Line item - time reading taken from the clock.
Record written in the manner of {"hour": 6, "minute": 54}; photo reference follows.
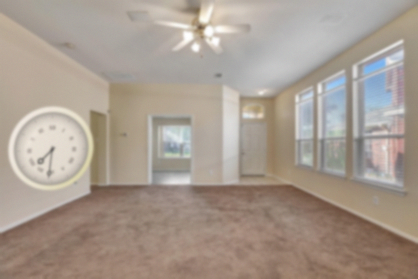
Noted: {"hour": 7, "minute": 31}
